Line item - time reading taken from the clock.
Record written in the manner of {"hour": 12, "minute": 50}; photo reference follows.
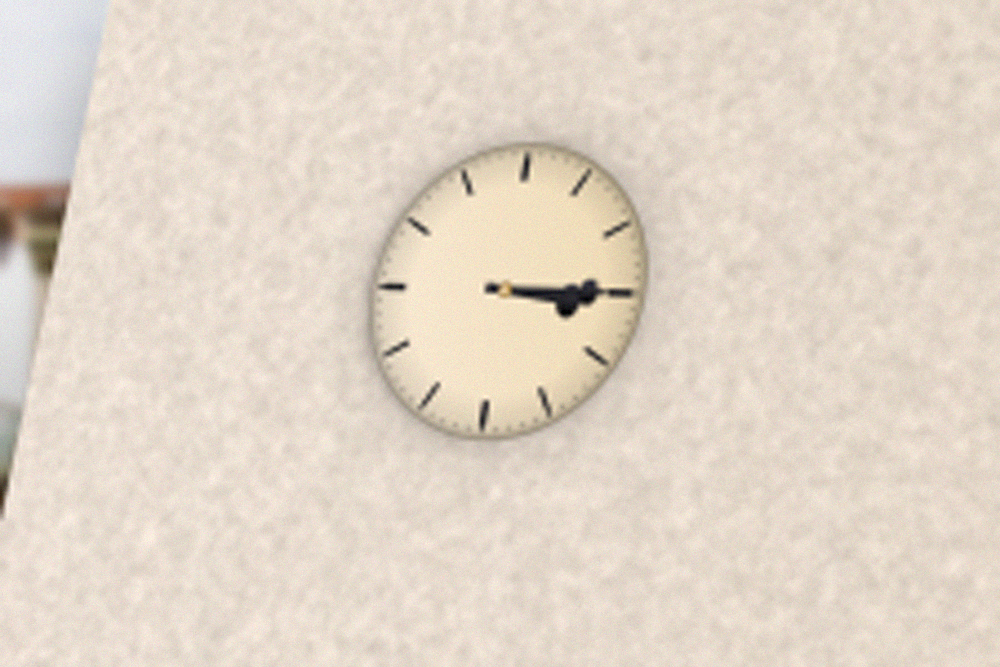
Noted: {"hour": 3, "minute": 15}
